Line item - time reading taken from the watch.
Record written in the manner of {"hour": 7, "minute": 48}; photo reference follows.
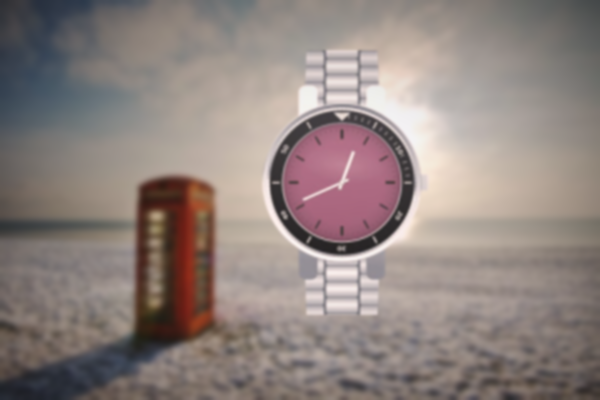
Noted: {"hour": 12, "minute": 41}
